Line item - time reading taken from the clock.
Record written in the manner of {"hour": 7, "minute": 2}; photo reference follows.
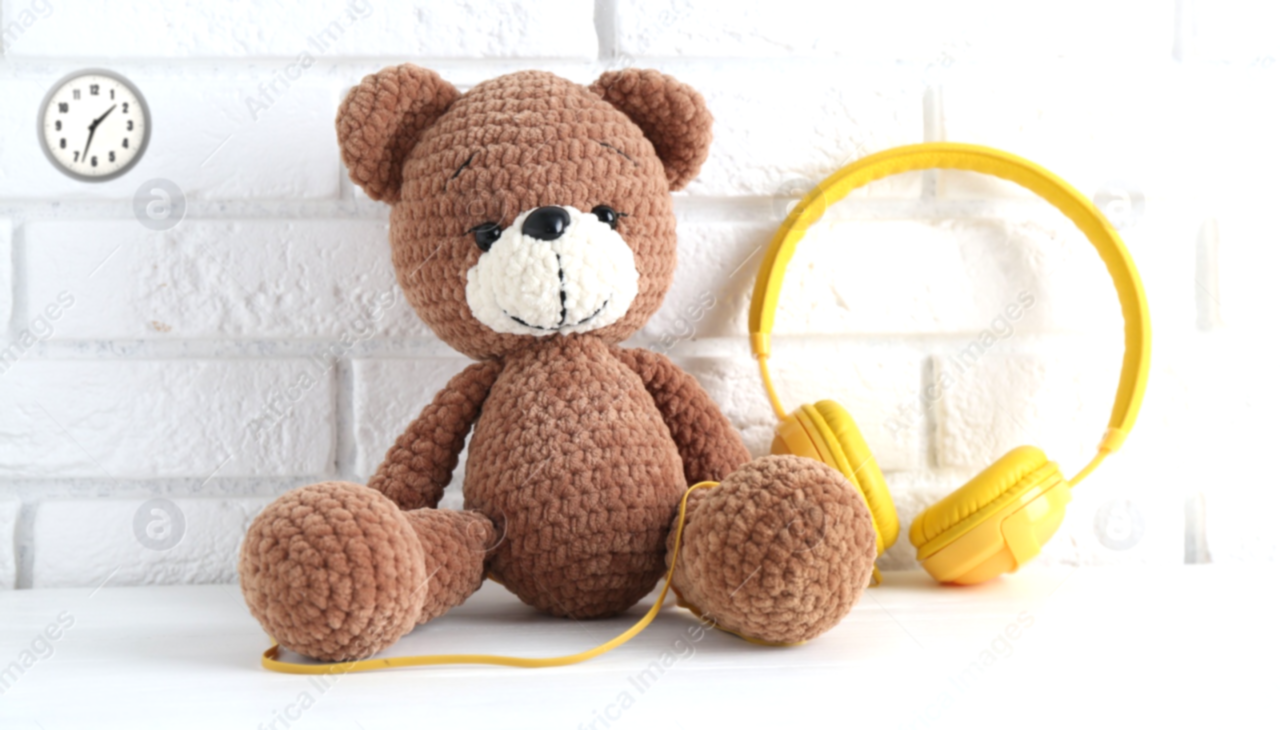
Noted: {"hour": 1, "minute": 33}
